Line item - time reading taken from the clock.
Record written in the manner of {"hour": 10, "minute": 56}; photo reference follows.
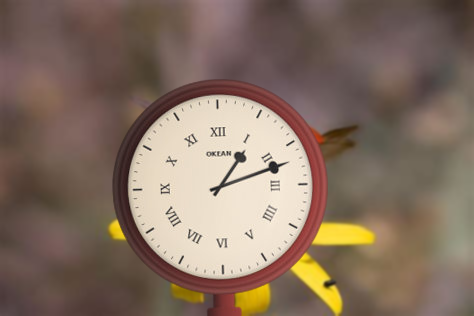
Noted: {"hour": 1, "minute": 12}
